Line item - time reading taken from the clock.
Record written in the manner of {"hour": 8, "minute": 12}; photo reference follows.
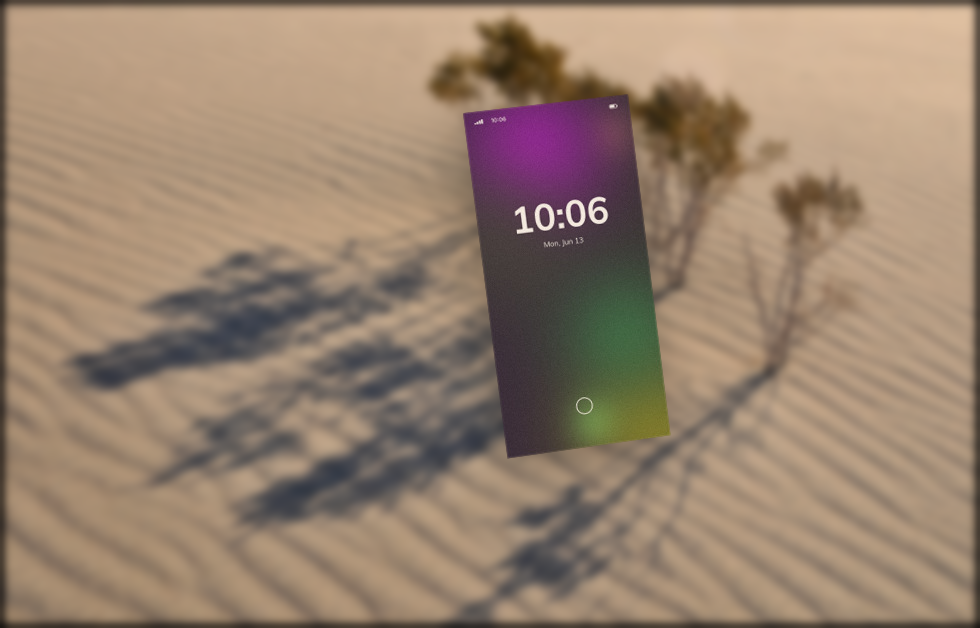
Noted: {"hour": 10, "minute": 6}
